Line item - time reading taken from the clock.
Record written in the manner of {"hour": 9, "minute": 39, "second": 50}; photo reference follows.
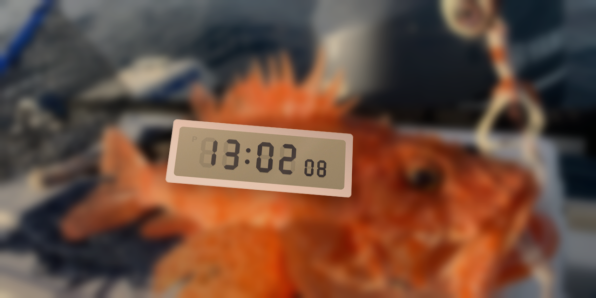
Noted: {"hour": 13, "minute": 2, "second": 8}
